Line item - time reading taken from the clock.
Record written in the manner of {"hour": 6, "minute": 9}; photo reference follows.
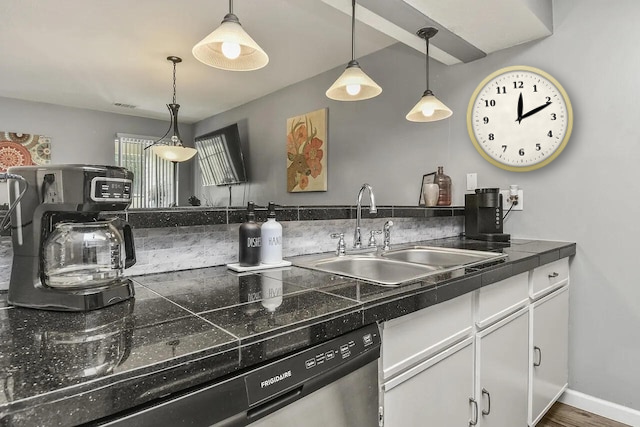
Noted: {"hour": 12, "minute": 11}
